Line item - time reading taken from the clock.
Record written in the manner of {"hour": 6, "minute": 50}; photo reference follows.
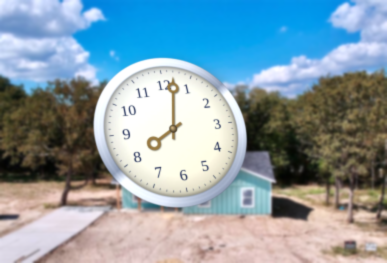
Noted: {"hour": 8, "minute": 2}
